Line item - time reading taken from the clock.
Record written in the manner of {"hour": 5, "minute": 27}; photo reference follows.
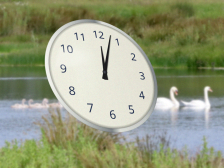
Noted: {"hour": 12, "minute": 3}
